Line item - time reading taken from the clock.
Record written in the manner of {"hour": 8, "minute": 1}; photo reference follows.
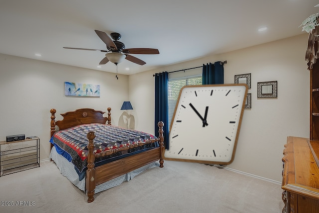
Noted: {"hour": 11, "minute": 52}
